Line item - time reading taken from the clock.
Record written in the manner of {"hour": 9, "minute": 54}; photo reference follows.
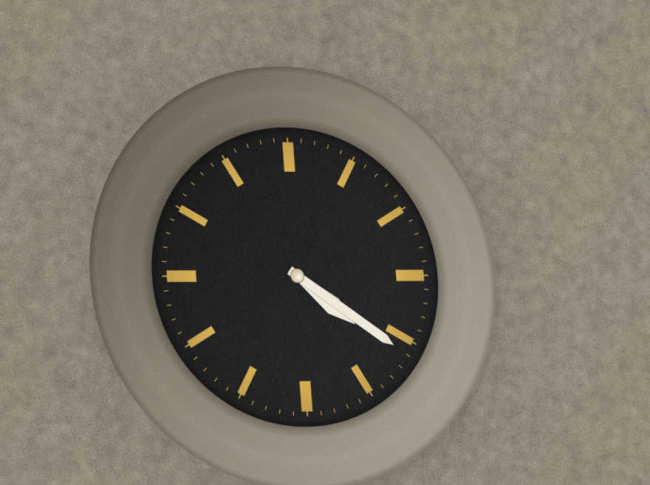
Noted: {"hour": 4, "minute": 21}
